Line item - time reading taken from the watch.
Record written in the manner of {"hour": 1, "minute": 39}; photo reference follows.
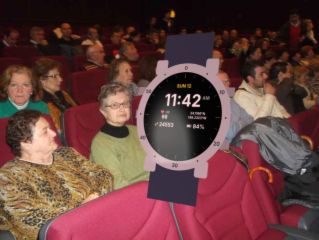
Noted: {"hour": 11, "minute": 42}
